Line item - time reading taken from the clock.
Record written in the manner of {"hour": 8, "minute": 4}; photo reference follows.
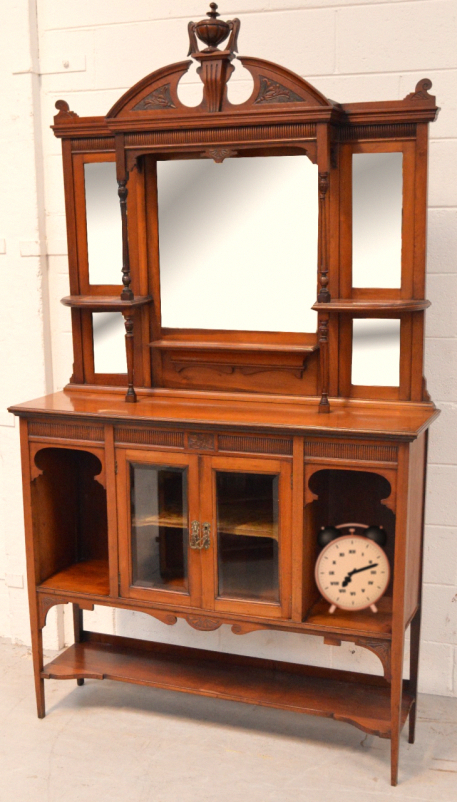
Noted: {"hour": 7, "minute": 12}
